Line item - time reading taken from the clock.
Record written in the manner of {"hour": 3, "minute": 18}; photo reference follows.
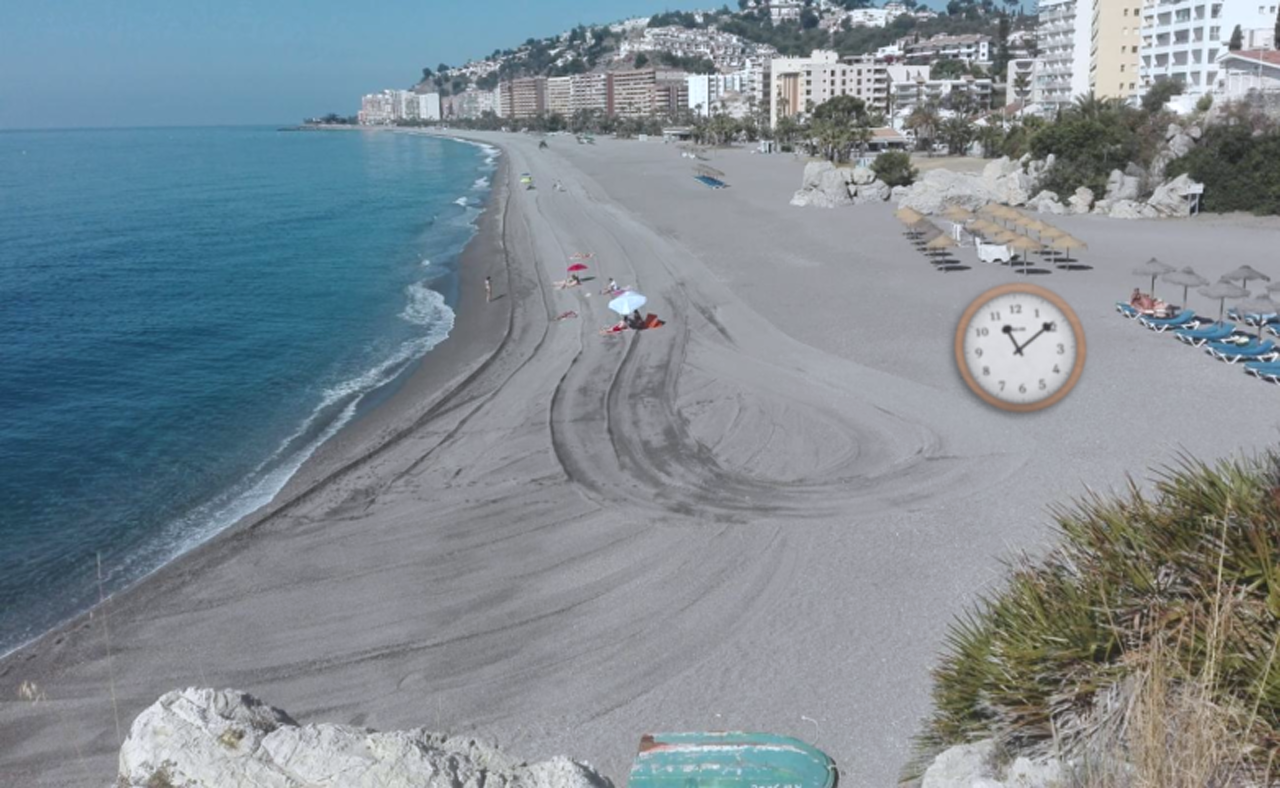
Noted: {"hour": 11, "minute": 9}
